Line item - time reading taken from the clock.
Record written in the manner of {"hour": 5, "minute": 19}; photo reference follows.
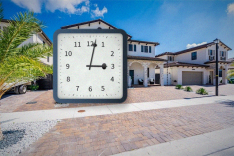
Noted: {"hour": 3, "minute": 2}
